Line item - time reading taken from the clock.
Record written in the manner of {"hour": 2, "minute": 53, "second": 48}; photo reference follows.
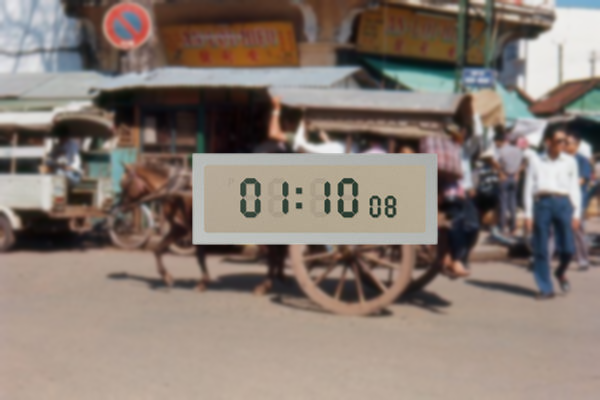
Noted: {"hour": 1, "minute": 10, "second": 8}
